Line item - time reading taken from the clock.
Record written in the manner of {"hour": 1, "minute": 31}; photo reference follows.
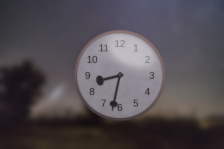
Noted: {"hour": 8, "minute": 32}
